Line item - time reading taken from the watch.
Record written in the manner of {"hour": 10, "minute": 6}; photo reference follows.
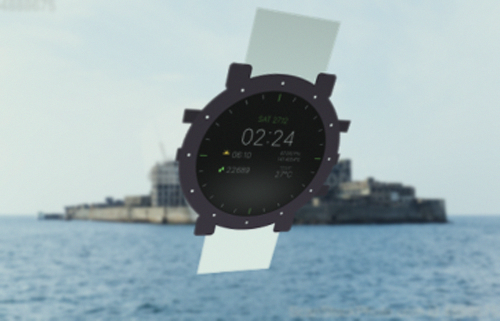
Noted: {"hour": 2, "minute": 24}
